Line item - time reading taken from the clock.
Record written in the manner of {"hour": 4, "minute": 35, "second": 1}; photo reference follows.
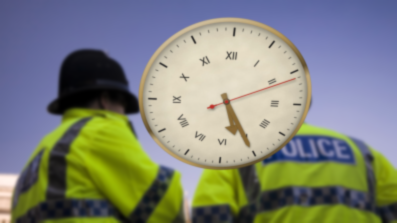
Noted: {"hour": 5, "minute": 25, "second": 11}
